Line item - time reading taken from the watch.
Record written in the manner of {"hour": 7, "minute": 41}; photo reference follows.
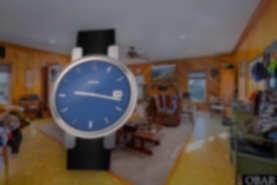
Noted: {"hour": 9, "minute": 17}
